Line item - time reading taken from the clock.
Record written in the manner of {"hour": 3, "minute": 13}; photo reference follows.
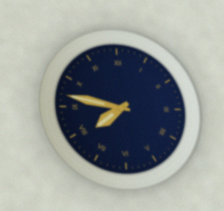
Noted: {"hour": 7, "minute": 47}
